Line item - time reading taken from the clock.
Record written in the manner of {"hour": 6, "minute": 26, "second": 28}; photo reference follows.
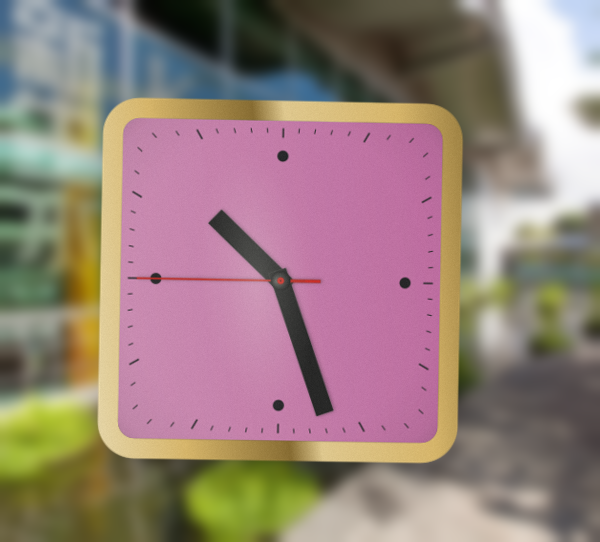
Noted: {"hour": 10, "minute": 26, "second": 45}
